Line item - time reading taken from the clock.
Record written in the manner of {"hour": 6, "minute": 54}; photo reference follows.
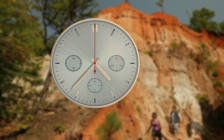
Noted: {"hour": 4, "minute": 37}
